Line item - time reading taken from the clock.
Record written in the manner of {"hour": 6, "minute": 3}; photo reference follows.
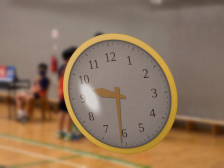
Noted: {"hour": 9, "minute": 31}
